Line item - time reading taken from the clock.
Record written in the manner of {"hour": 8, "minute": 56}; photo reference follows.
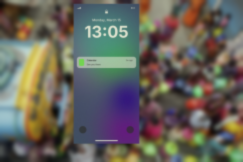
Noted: {"hour": 13, "minute": 5}
